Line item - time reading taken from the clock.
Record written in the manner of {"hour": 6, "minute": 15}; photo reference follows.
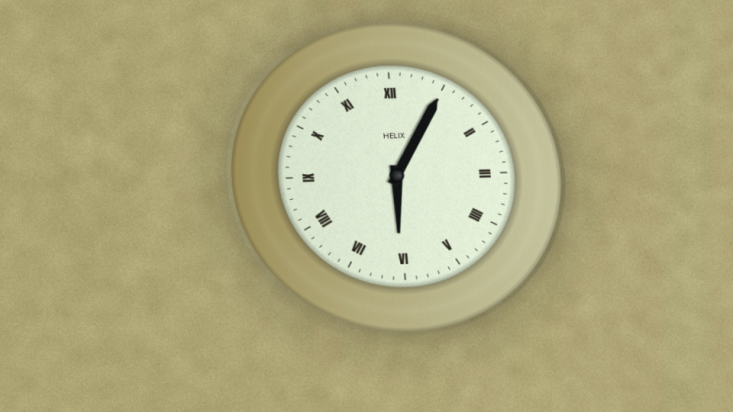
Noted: {"hour": 6, "minute": 5}
